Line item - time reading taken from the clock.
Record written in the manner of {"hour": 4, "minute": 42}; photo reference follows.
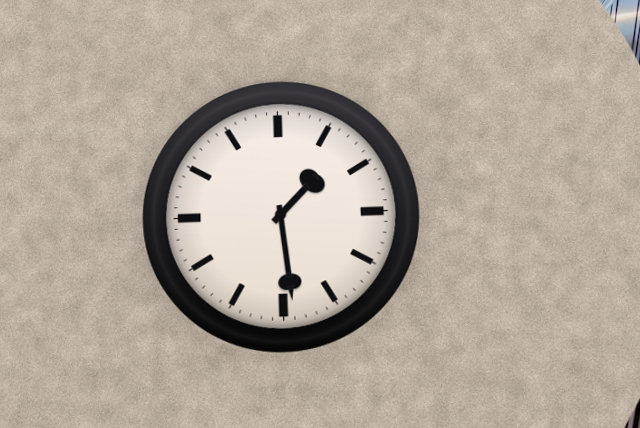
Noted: {"hour": 1, "minute": 29}
